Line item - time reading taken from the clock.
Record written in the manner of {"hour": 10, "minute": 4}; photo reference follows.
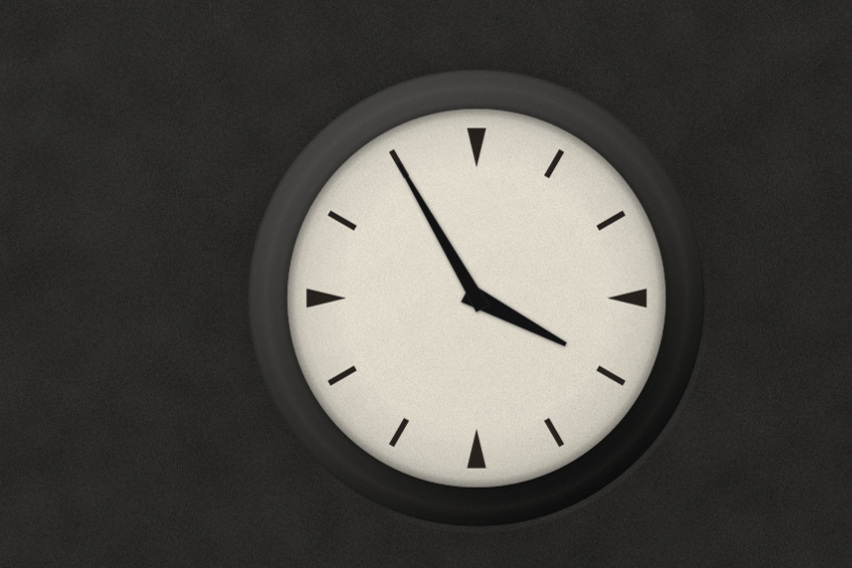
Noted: {"hour": 3, "minute": 55}
